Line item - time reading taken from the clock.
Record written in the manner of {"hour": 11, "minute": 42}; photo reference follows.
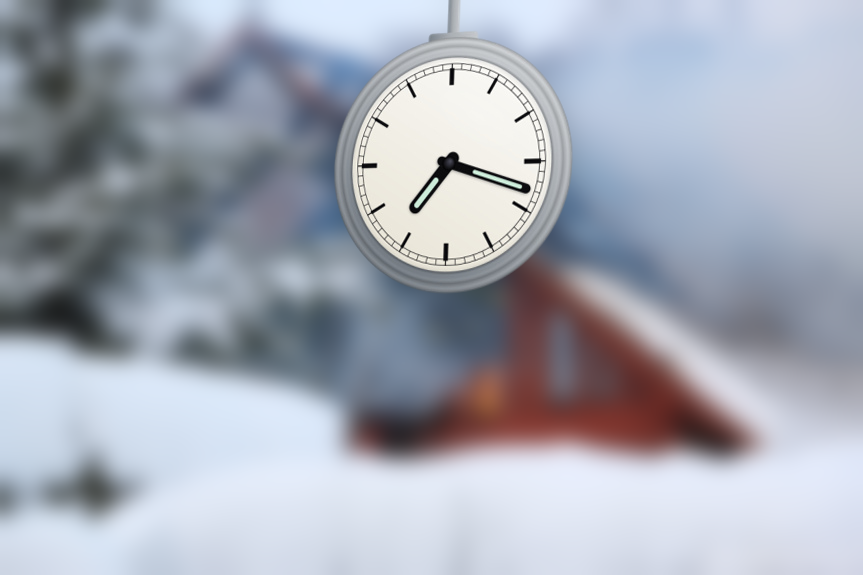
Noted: {"hour": 7, "minute": 18}
